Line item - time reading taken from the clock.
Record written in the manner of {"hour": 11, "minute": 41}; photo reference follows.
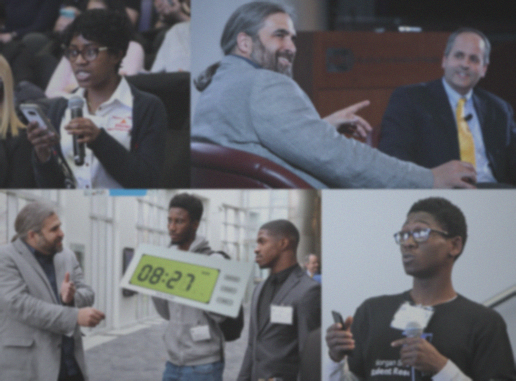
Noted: {"hour": 8, "minute": 27}
